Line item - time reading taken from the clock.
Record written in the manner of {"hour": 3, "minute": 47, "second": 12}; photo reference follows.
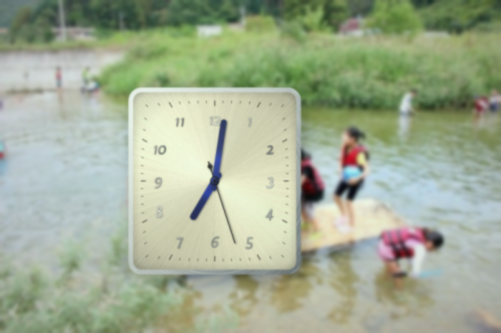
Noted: {"hour": 7, "minute": 1, "second": 27}
